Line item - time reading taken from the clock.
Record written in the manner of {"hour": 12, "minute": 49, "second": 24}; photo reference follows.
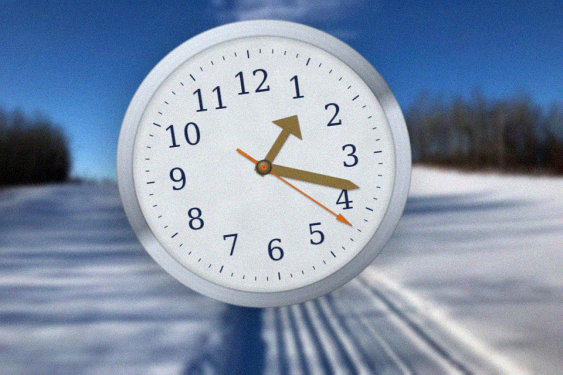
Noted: {"hour": 1, "minute": 18, "second": 22}
